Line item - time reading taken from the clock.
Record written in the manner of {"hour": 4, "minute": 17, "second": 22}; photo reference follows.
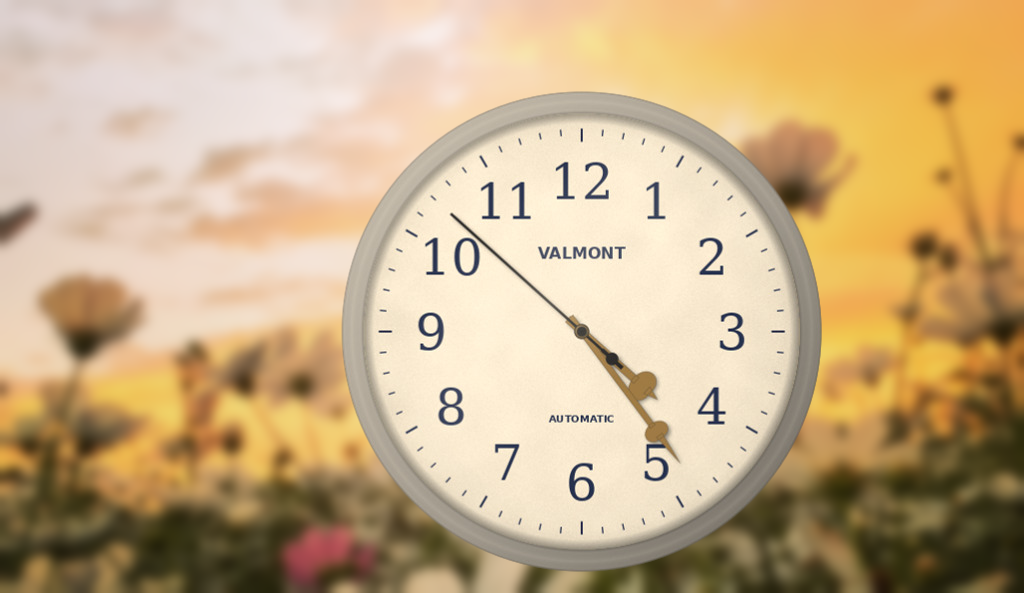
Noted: {"hour": 4, "minute": 23, "second": 52}
